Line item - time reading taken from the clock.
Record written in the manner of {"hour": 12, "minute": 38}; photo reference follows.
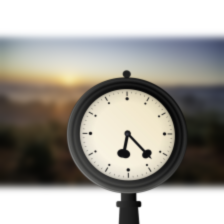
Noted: {"hour": 6, "minute": 23}
